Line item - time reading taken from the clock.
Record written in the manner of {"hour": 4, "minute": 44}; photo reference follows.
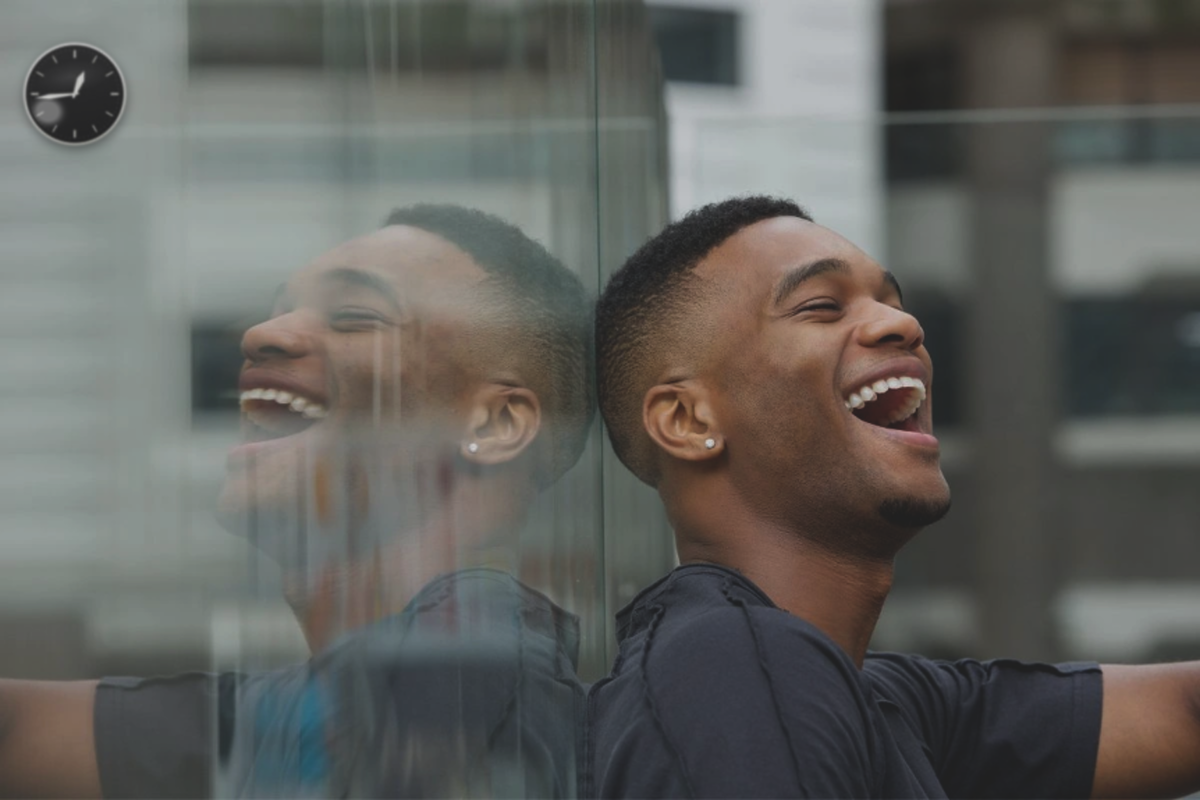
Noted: {"hour": 12, "minute": 44}
